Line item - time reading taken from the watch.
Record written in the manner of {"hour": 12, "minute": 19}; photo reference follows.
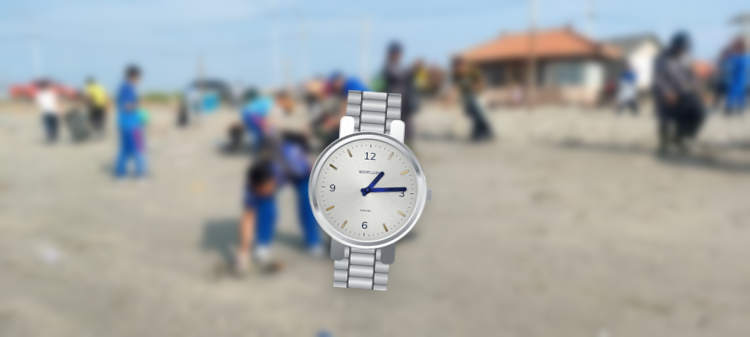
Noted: {"hour": 1, "minute": 14}
